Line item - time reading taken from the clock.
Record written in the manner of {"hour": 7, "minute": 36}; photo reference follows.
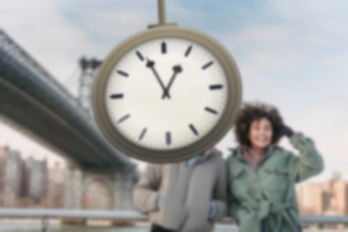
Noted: {"hour": 12, "minute": 56}
